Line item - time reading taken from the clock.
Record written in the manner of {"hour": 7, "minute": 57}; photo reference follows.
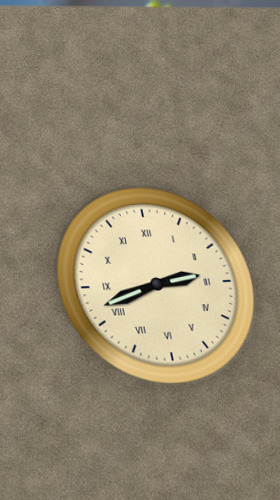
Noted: {"hour": 2, "minute": 42}
